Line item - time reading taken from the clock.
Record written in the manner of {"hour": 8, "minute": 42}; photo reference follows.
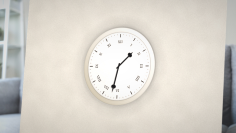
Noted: {"hour": 1, "minute": 32}
